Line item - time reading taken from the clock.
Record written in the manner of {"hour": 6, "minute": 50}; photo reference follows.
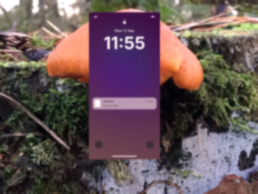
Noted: {"hour": 11, "minute": 55}
